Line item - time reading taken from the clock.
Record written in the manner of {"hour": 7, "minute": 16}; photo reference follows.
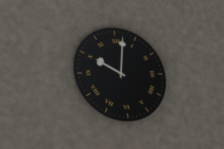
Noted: {"hour": 10, "minute": 2}
